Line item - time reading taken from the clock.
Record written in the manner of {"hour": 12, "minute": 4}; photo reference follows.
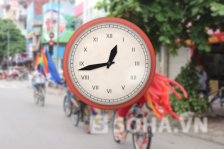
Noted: {"hour": 12, "minute": 43}
